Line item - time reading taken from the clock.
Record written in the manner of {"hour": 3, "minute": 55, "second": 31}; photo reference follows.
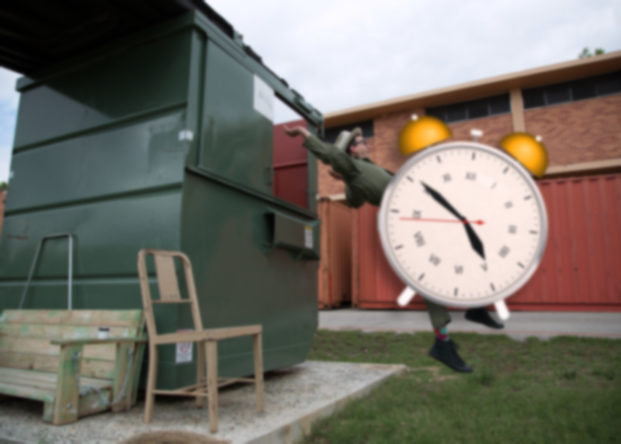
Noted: {"hour": 4, "minute": 50, "second": 44}
